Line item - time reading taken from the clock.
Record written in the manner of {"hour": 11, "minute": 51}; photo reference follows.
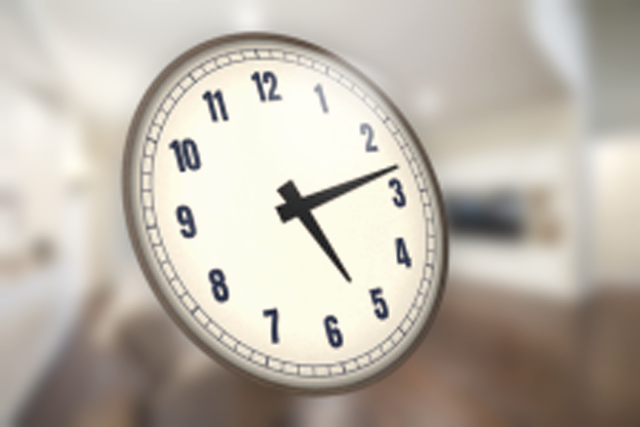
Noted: {"hour": 5, "minute": 13}
